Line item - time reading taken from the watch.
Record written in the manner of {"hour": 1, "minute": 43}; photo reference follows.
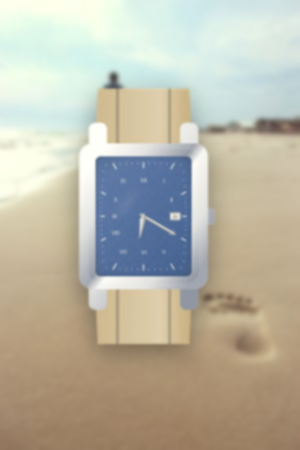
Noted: {"hour": 6, "minute": 20}
